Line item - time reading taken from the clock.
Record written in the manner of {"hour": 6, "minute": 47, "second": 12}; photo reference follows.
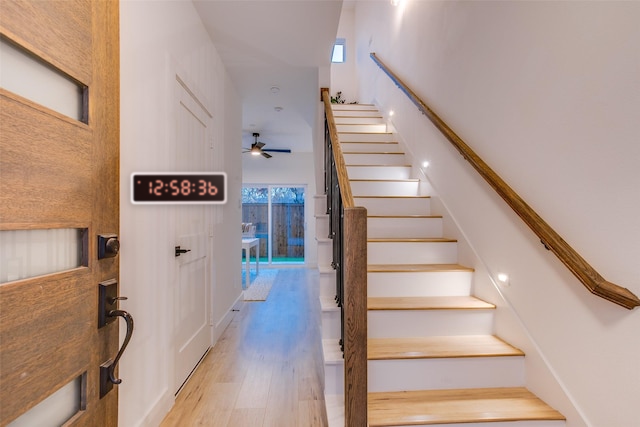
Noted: {"hour": 12, "minute": 58, "second": 36}
